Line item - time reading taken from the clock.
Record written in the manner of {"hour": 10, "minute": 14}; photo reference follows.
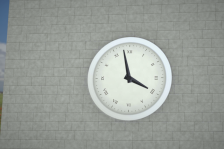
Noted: {"hour": 3, "minute": 58}
